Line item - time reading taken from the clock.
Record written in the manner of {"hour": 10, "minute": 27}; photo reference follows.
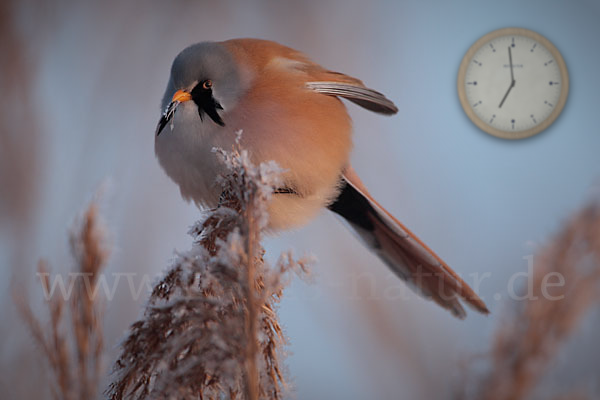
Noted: {"hour": 6, "minute": 59}
